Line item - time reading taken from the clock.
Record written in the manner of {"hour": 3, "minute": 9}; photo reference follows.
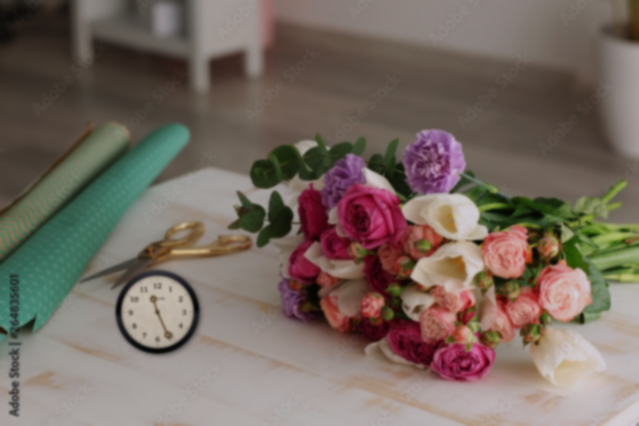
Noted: {"hour": 11, "minute": 26}
